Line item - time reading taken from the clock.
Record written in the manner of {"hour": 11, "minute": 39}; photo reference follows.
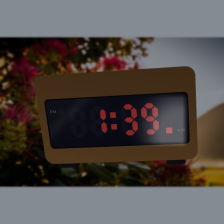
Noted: {"hour": 1, "minute": 39}
